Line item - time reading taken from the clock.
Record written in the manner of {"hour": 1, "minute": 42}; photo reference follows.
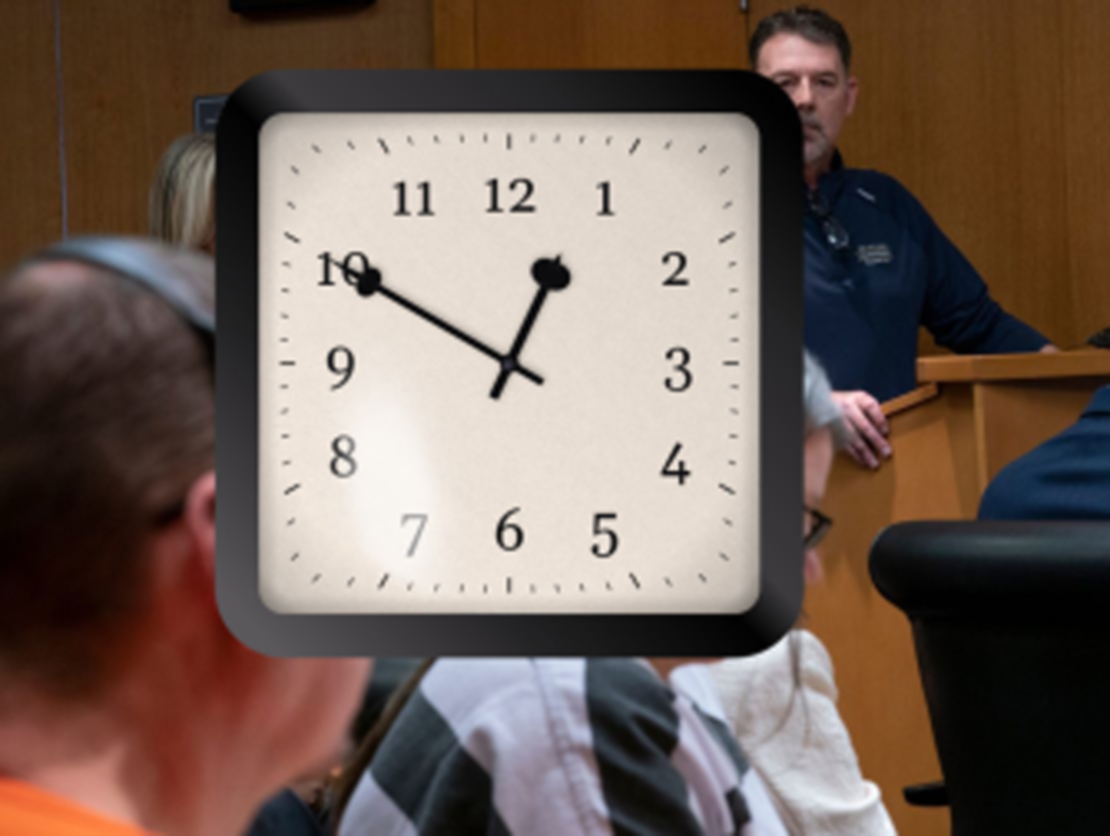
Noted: {"hour": 12, "minute": 50}
